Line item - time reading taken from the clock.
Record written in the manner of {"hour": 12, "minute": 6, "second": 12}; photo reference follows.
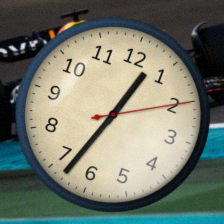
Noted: {"hour": 12, "minute": 33, "second": 10}
